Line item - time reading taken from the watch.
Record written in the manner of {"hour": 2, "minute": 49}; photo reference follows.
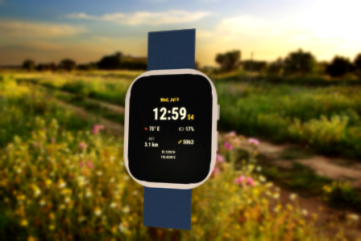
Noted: {"hour": 12, "minute": 59}
